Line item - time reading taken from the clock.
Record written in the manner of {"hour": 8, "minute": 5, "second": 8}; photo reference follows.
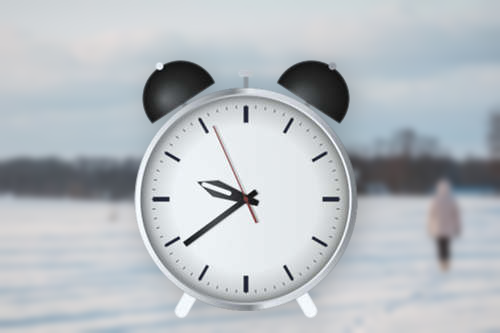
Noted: {"hour": 9, "minute": 38, "second": 56}
